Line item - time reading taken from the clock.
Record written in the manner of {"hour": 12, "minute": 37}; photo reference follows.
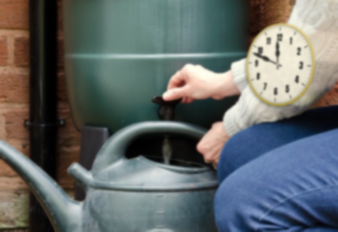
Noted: {"hour": 11, "minute": 48}
